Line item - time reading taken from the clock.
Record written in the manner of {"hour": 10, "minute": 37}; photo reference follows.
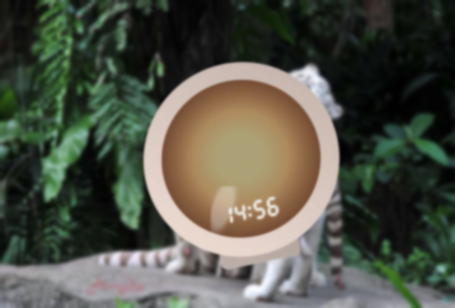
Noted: {"hour": 14, "minute": 56}
